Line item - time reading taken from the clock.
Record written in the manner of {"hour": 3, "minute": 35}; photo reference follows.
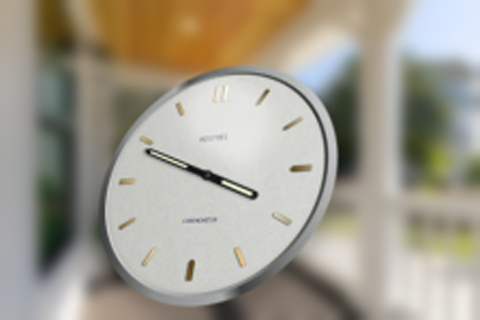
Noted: {"hour": 3, "minute": 49}
